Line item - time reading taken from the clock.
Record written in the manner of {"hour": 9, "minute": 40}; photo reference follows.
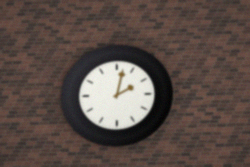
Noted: {"hour": 2, "minute": 2}
